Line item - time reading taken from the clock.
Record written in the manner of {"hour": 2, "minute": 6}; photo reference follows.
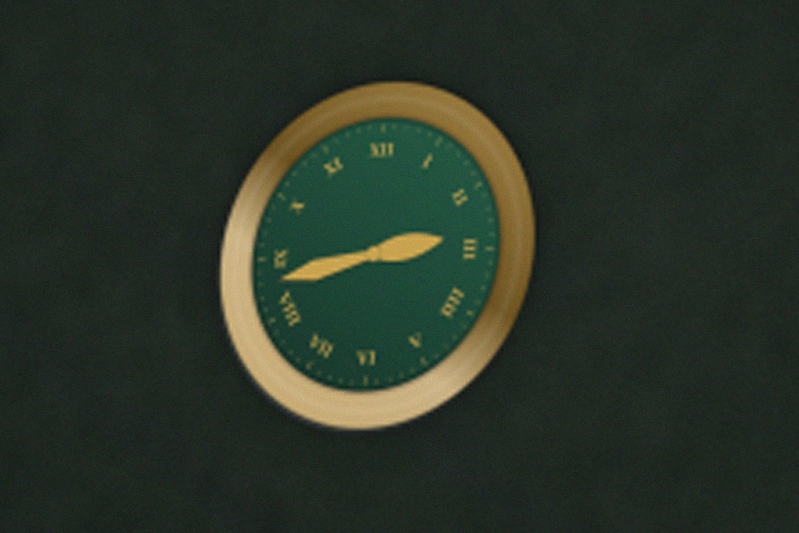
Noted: {"hour": 2, "minute": 43}
